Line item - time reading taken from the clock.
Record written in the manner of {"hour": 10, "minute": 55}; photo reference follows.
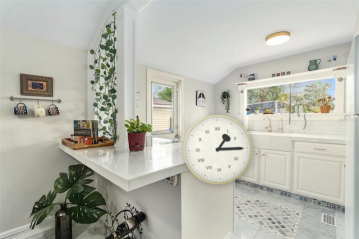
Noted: {"hour": 1, "minute": 15}
